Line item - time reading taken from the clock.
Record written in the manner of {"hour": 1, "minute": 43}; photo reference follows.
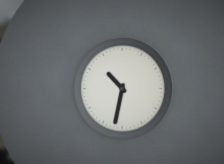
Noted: {"hour": 10, "minute": 32}
